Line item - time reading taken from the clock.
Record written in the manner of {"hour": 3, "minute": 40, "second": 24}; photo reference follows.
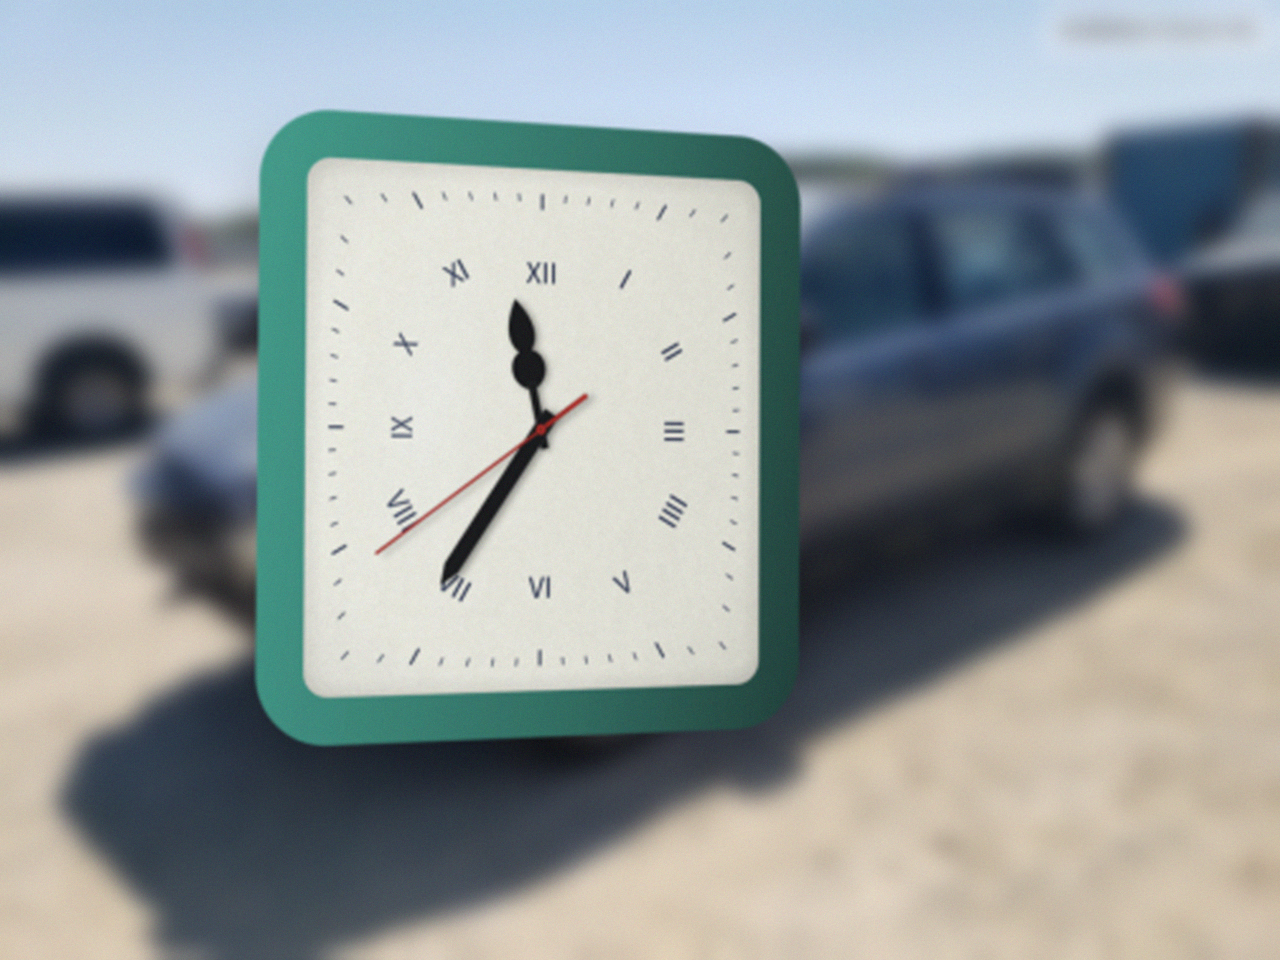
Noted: {"hour": 11, "minute": 35, "second": 39}
